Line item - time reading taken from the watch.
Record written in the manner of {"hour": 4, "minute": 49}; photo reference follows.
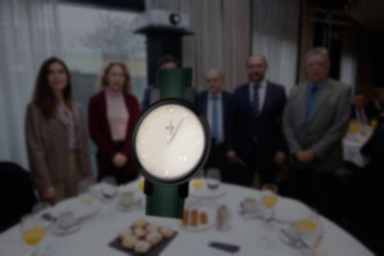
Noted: {"hour": 12, "minute": 5}
